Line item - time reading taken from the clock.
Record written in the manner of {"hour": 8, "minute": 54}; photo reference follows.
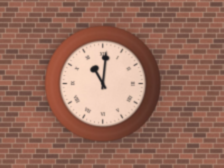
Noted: {"hour": 11, "minute": 1}
